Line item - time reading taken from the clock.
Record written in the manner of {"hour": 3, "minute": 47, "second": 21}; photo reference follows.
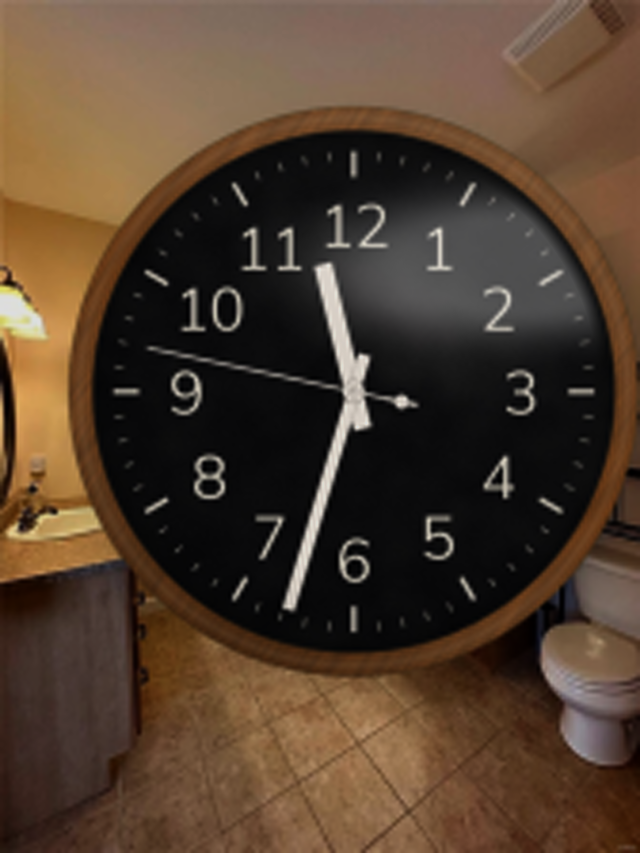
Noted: {"hour": 11, "minute": 32, "second": 47}
